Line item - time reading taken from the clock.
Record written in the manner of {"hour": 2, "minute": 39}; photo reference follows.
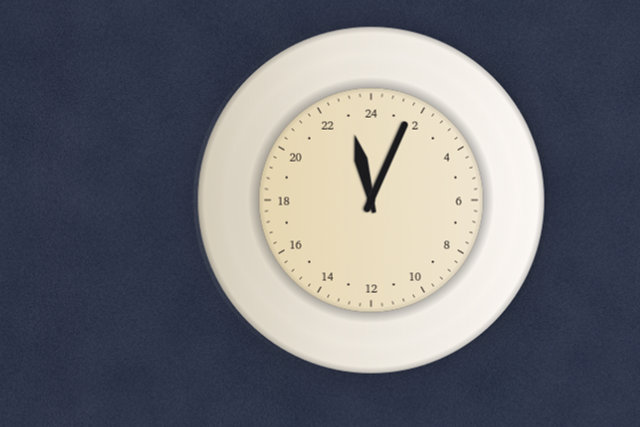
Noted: {"hour": 23, "minute": 4}
